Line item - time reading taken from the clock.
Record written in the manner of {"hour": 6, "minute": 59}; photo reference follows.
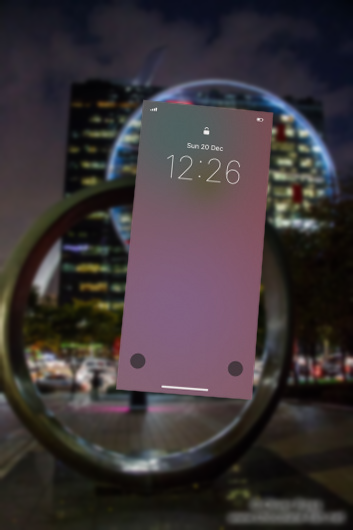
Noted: {"hour": 12, "minute": 26}
